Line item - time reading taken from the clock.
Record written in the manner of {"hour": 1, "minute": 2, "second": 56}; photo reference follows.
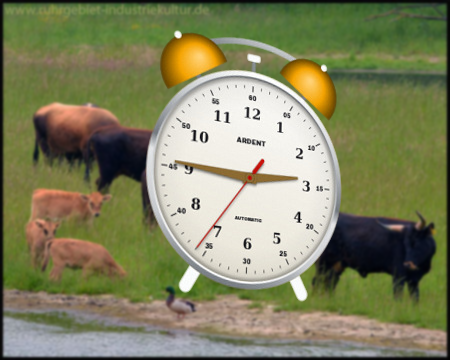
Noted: {"hour": 2, "minute": 45, "second": 36}
